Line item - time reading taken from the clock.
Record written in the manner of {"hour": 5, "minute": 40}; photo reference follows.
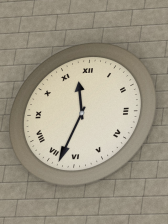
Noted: {"hour": 11, "minute": 33}
